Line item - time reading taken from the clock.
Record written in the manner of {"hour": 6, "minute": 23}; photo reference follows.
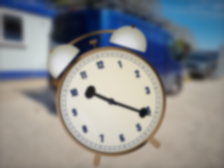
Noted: {"hour": 10, "minute": 21}
